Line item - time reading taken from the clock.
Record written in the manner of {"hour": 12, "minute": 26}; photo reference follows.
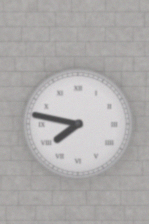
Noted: {"hour": 7, "minute": 47}
